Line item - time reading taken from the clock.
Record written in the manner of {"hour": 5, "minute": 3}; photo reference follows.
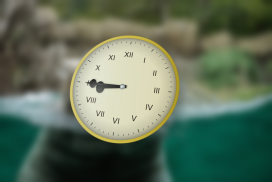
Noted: {"hour": 8, "minute": 45}
